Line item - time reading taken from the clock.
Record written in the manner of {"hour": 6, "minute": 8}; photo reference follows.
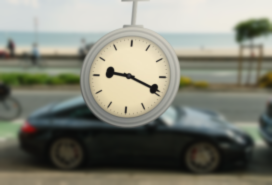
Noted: {"hour": 9, "minute": 19}
